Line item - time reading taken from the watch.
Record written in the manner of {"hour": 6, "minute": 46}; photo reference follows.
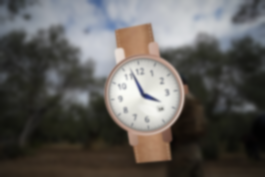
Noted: {"hour": 3, "minute": 57}
